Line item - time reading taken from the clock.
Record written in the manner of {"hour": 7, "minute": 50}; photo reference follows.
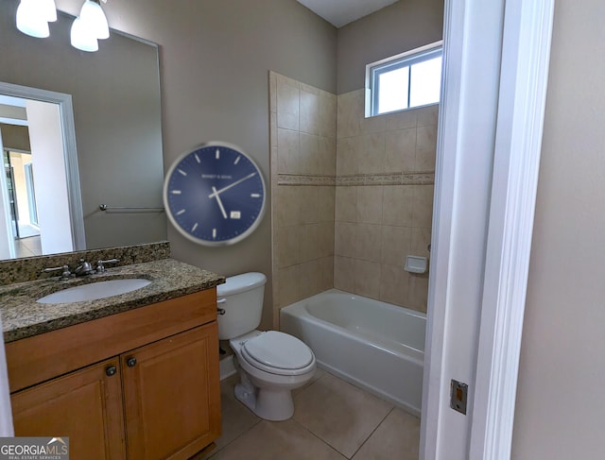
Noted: {"hour": 5, "minute": 10}
